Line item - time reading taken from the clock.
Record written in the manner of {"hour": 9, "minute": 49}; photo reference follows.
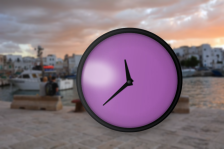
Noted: {"hour": 11, "minute": 38}
